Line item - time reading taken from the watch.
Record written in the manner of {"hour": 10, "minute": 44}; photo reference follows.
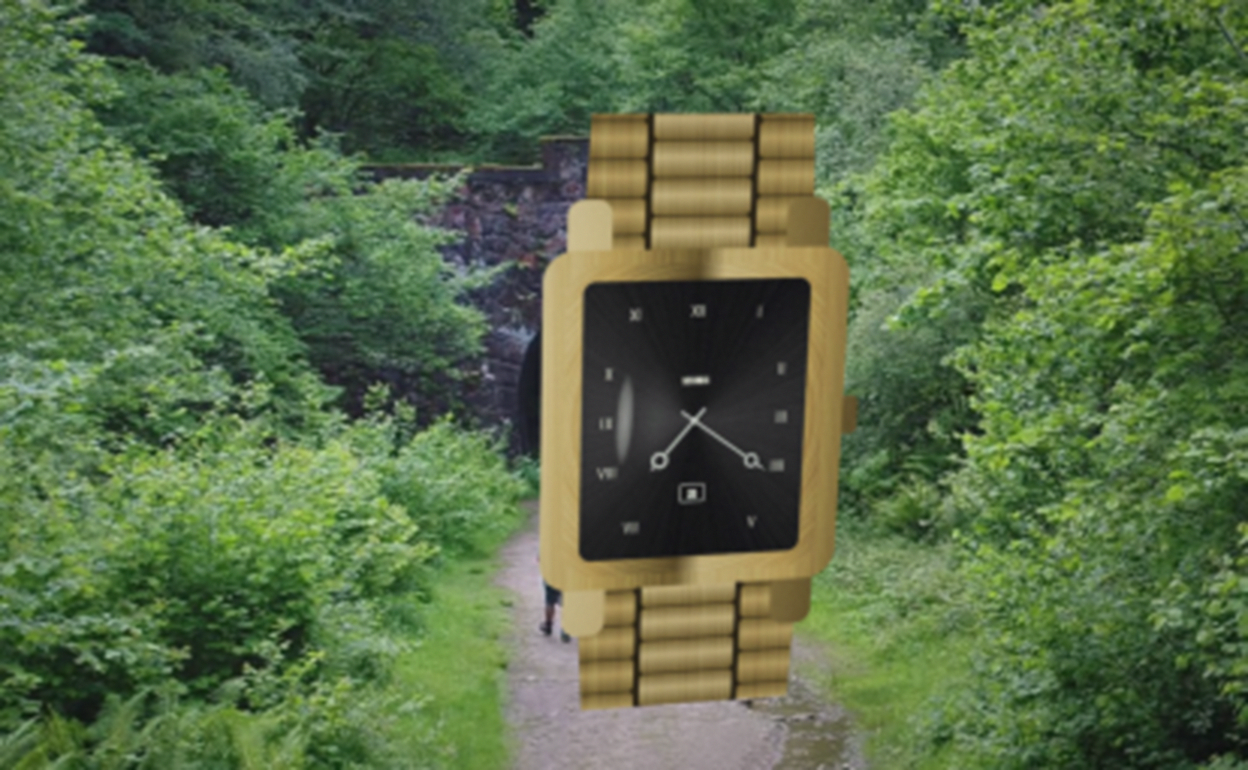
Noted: {"hour": 7, "minute": 21}
